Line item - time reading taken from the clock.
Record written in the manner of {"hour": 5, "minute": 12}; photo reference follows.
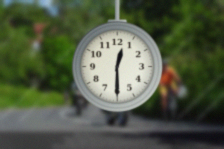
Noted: {"hour": 12, "minute": 30}
